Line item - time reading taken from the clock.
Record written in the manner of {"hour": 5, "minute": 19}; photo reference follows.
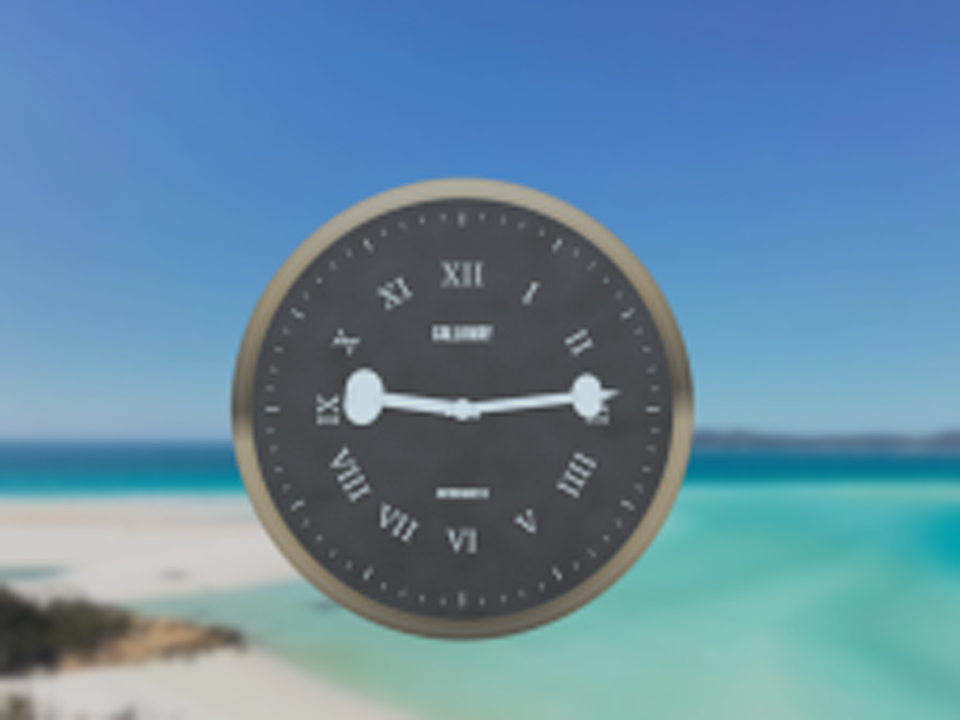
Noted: {"hour": 9, "minute": 14}
